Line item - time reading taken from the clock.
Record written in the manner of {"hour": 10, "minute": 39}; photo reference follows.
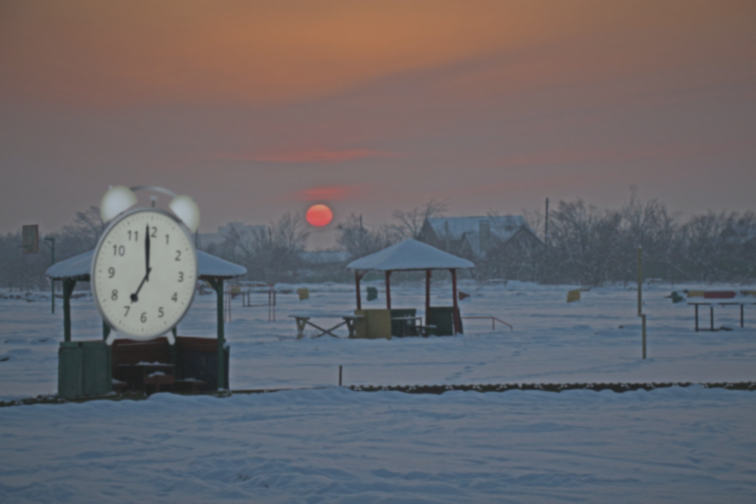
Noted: {"hour": 6, "minute": 59}
